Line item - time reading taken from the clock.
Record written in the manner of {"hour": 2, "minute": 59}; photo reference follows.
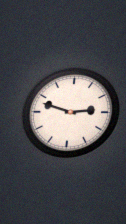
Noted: {"hour": 2, "minute": 48}
